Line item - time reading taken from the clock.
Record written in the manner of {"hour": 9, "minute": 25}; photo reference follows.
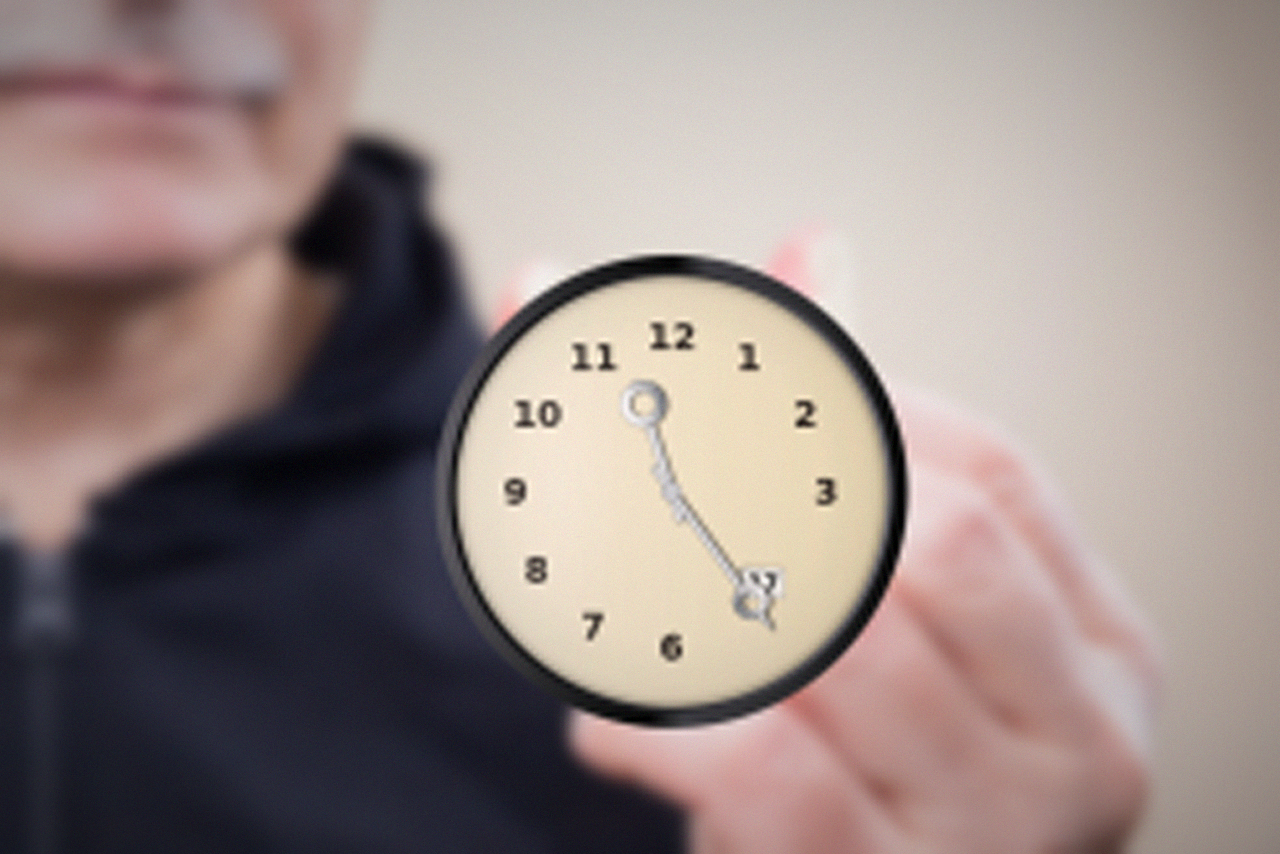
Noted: {"hour": 11, "minute": 24}
